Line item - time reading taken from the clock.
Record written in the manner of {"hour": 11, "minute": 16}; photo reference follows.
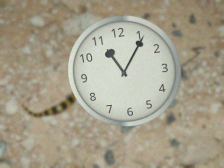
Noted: {"hour": 11, "minute": 6}
